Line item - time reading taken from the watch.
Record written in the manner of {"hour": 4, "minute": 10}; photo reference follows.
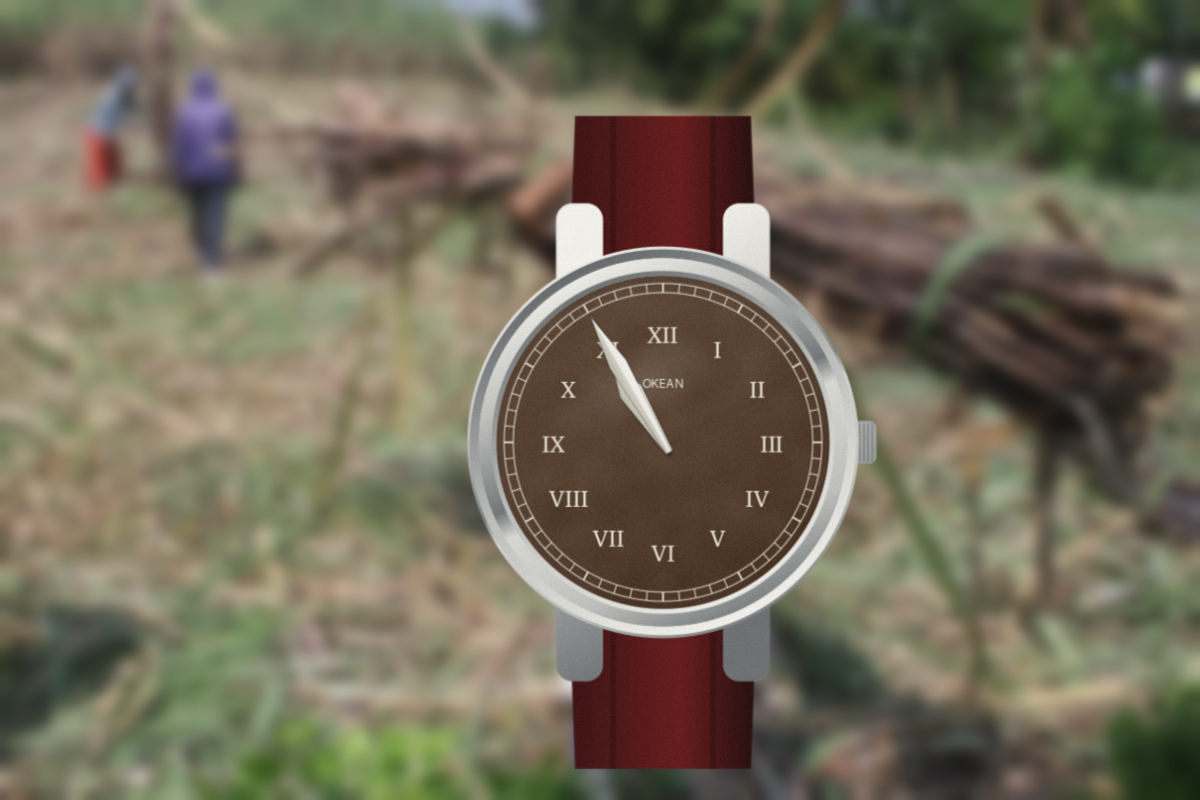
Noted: {"hour": 10, "minute": 55}
